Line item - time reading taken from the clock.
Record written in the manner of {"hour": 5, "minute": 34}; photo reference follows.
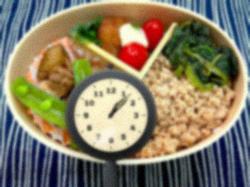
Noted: {"hour": 1, "minute": 7}
